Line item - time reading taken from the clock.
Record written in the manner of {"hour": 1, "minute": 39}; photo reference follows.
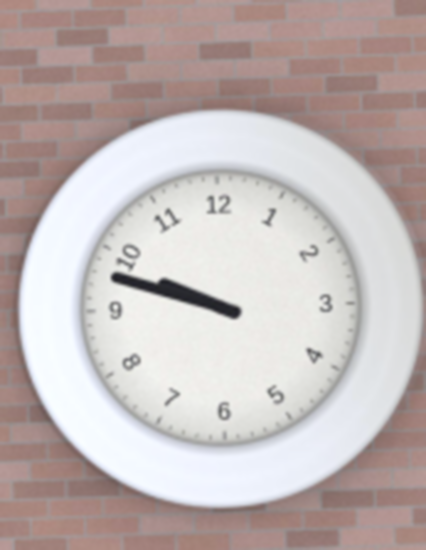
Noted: {"hour": 9, "minute": 48}
